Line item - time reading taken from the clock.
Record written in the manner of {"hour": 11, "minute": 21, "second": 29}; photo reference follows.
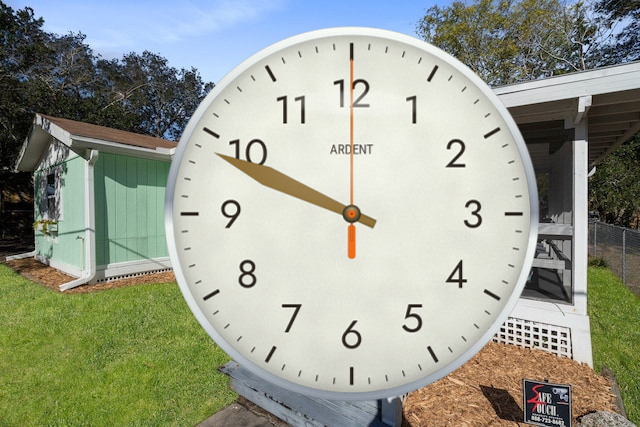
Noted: {"hour": 9, "minute": 49, "second": 0}
